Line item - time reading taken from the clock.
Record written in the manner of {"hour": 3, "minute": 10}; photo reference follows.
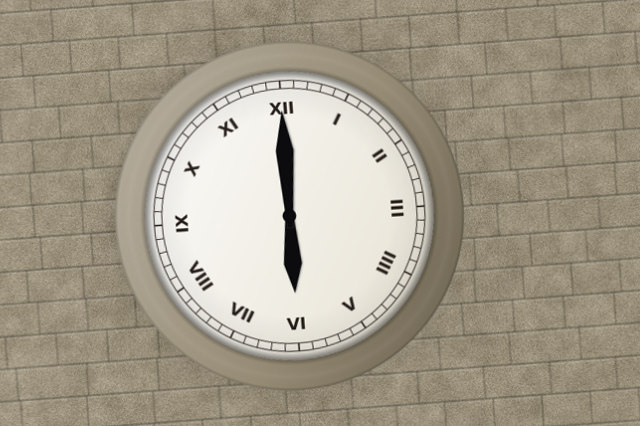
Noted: {"hour": 6, "minute": 0}
